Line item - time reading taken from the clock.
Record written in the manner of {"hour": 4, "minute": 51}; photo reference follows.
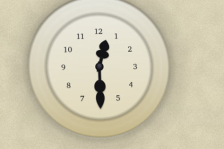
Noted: {"hour": 12, "minute": 30}
